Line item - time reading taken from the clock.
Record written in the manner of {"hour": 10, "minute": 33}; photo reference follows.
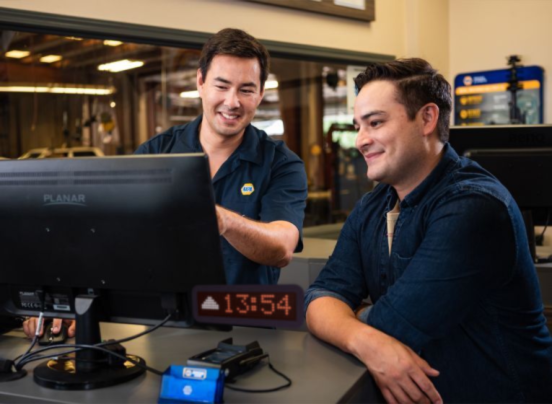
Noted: {"hour": 13, "minute": 54}
